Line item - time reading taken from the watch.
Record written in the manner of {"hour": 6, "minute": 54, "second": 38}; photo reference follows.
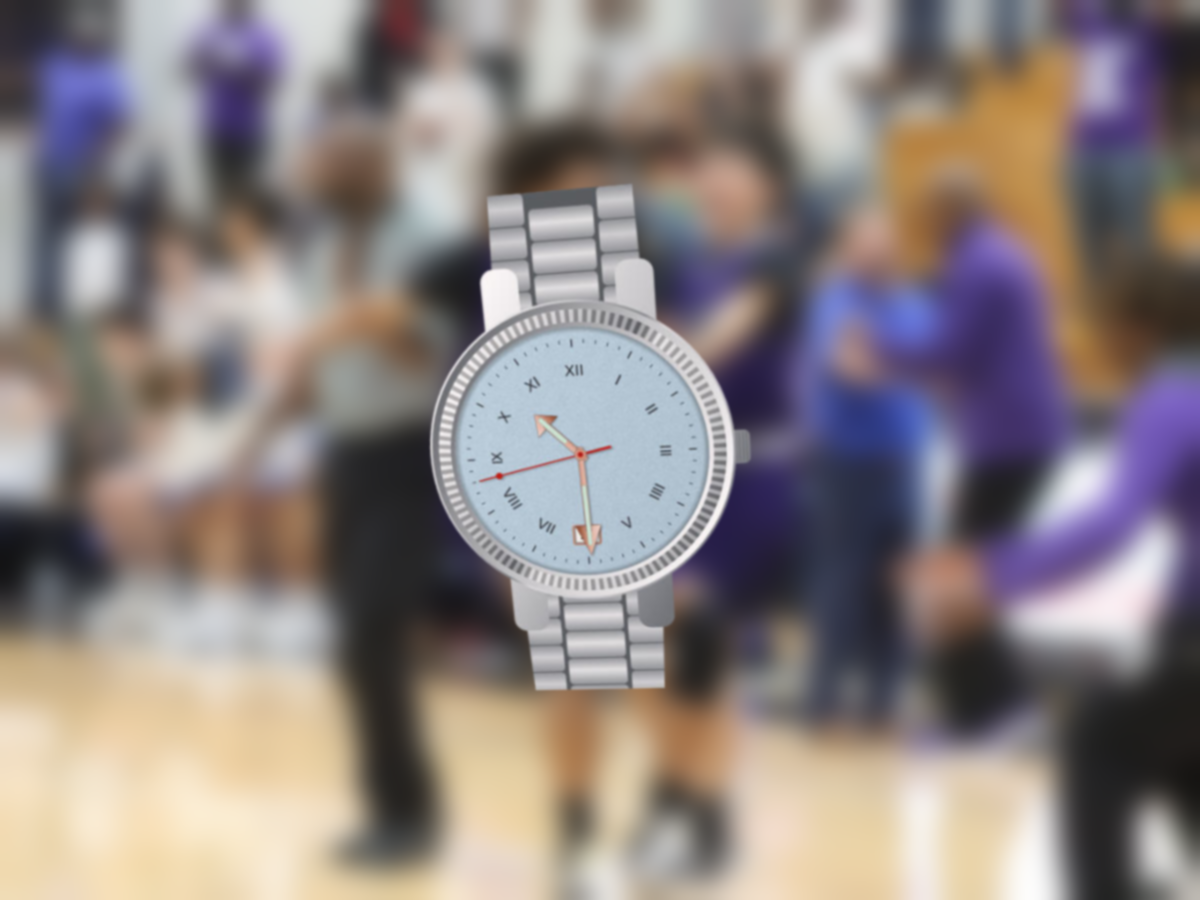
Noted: {"hour": 10, "minute": 29, "second": 43}
